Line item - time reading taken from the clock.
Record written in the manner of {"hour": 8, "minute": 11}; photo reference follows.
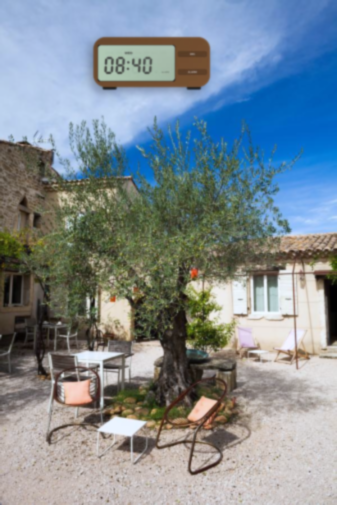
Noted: {"hour": 8, "minute": 40}
